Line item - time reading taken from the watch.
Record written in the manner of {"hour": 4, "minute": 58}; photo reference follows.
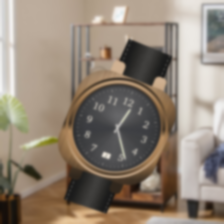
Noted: {"hour": 12, "minute": 24}
